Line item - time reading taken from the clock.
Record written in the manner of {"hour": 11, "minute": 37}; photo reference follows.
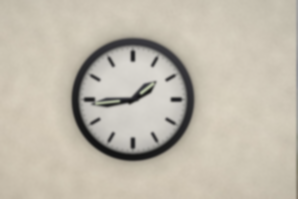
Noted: {"hour": 1, "minute": 44}
